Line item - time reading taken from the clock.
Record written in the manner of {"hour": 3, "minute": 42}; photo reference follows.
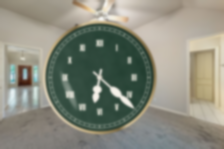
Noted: {"hour": 6, "minute": 22}
